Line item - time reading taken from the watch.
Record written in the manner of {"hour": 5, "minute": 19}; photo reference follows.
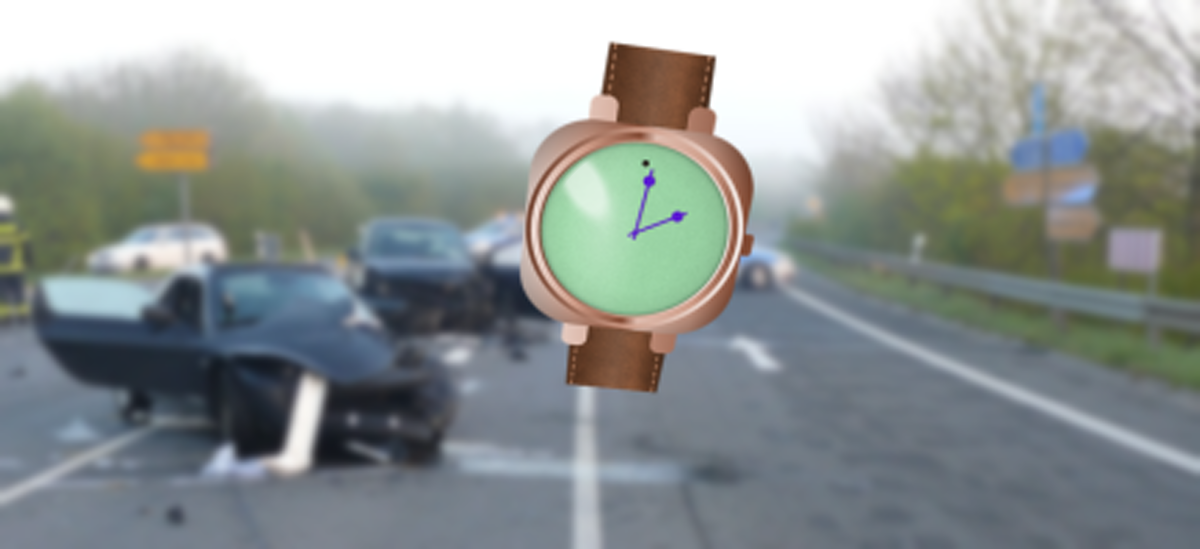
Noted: {"hour": 2, "minute": 1}
